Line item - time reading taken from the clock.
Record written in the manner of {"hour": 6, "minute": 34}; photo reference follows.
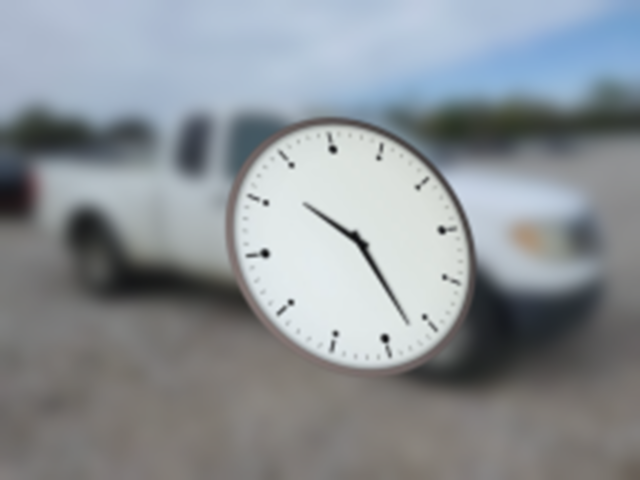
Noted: {"hour": 10, "minute": 27}
